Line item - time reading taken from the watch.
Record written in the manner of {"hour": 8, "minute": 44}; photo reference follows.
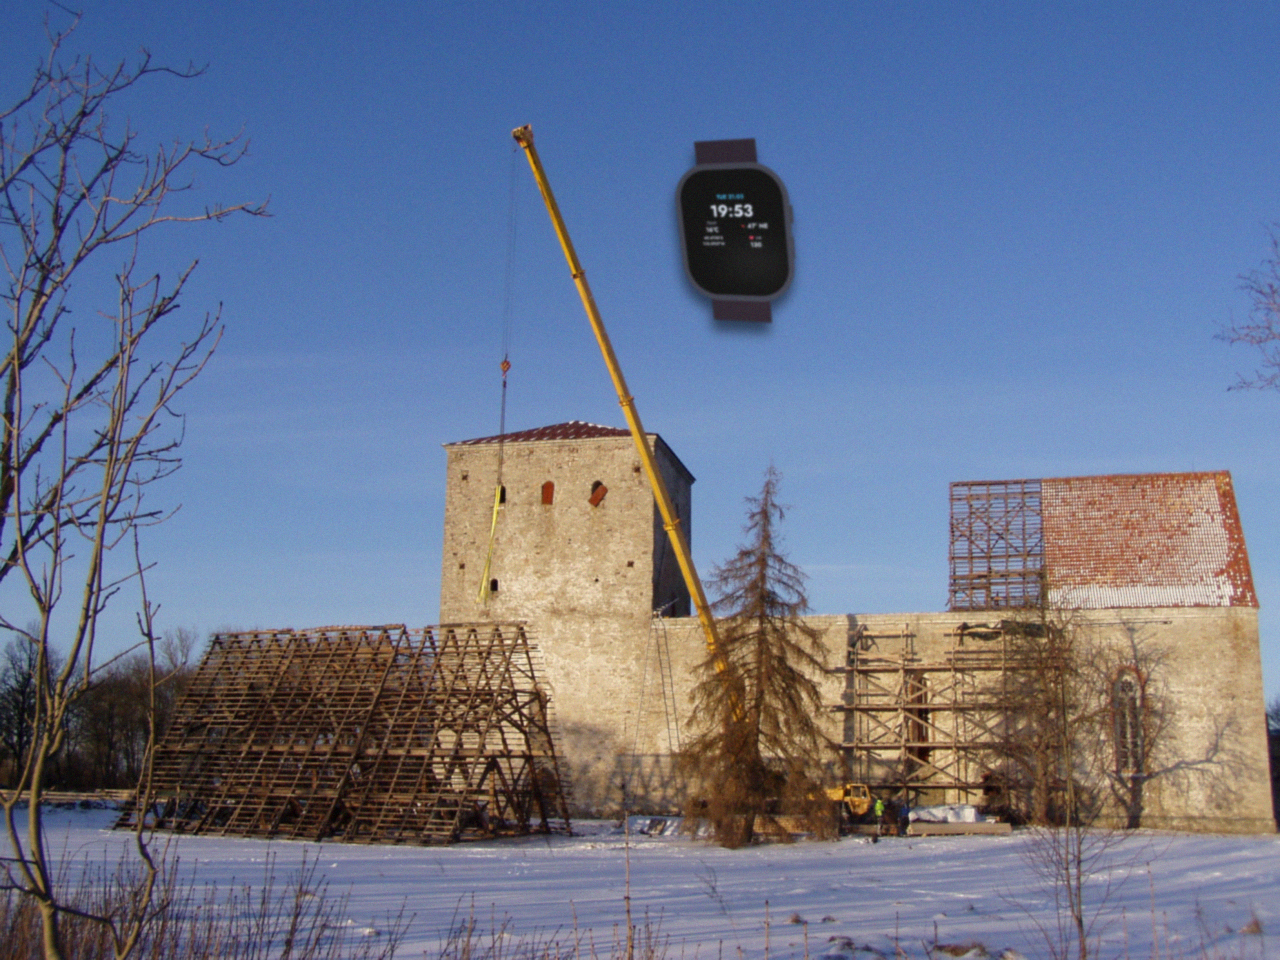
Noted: {"hour": 19, "minute": 53}
